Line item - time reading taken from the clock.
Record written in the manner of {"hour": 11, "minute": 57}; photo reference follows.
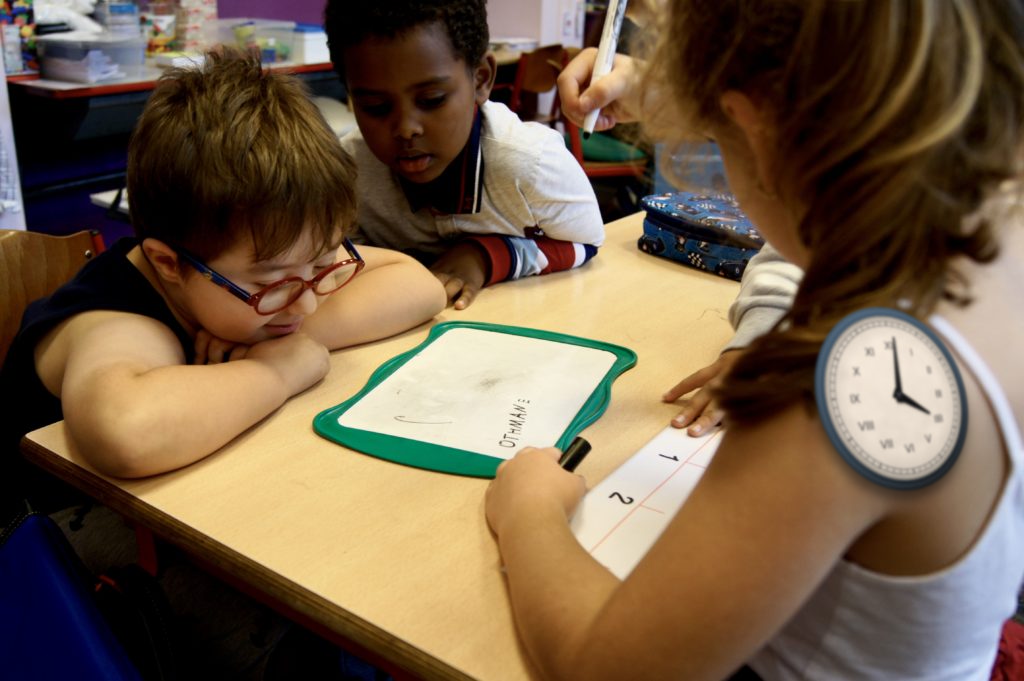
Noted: {"hour": 4, "minute": 1}
